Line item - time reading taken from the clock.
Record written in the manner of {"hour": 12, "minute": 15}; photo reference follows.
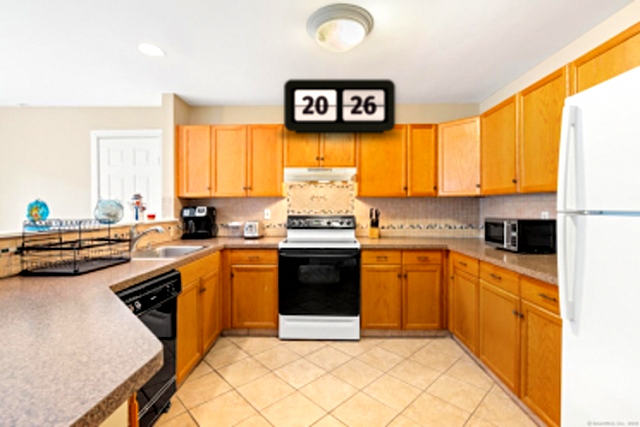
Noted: {"hour": 20, "minute": 26}
